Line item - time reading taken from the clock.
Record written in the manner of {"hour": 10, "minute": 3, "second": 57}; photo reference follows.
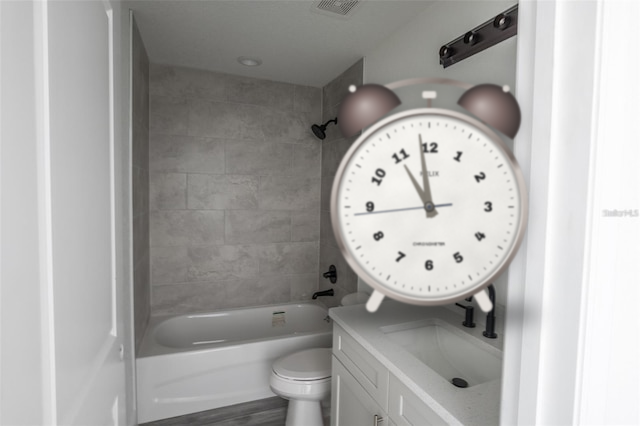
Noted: {"hour": 10, "minute": 58, "second": 44}
